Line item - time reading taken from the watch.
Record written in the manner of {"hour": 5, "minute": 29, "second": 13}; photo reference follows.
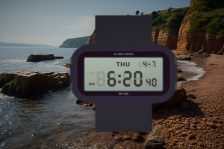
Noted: {"hour": 6, "minute": 20, "second": 40}
